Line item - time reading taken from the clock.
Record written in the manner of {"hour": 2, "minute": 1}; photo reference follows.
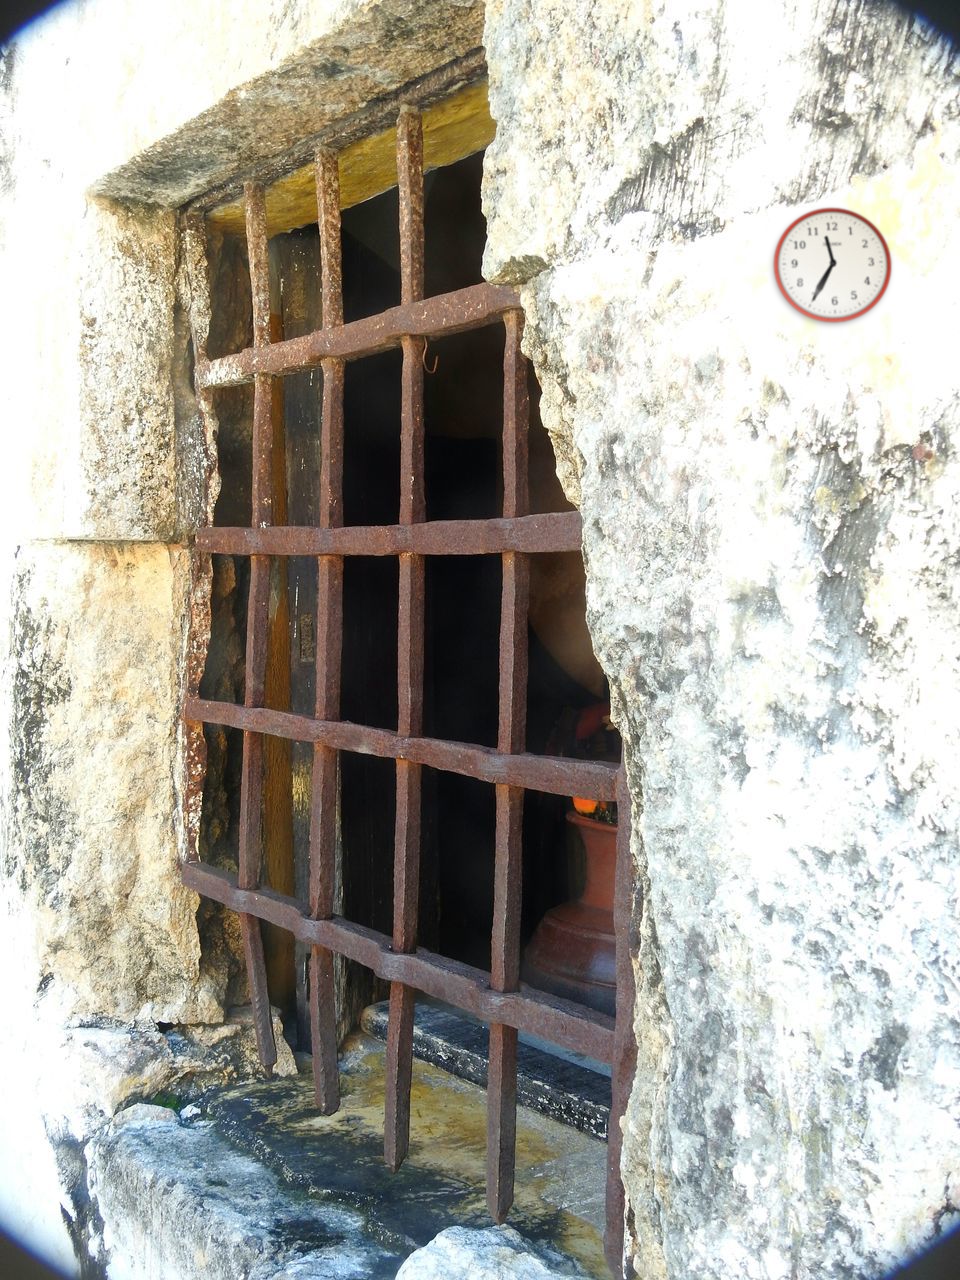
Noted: {"hour": 11, "minute": 35}
